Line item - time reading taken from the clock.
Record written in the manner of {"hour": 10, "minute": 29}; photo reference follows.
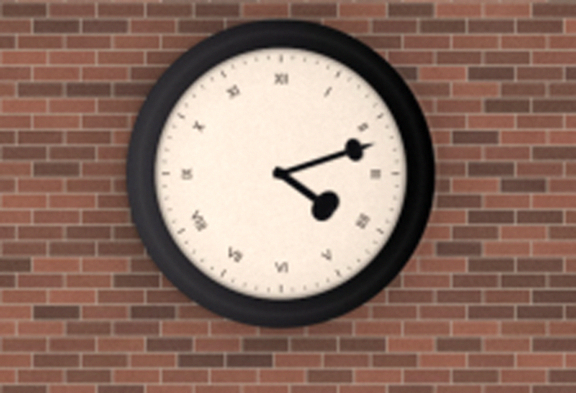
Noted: {"hour": 4, "minute": 12}
